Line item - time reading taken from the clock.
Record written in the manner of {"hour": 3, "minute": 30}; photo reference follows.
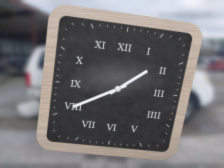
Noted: {"hour": 1, "minute": 40}
